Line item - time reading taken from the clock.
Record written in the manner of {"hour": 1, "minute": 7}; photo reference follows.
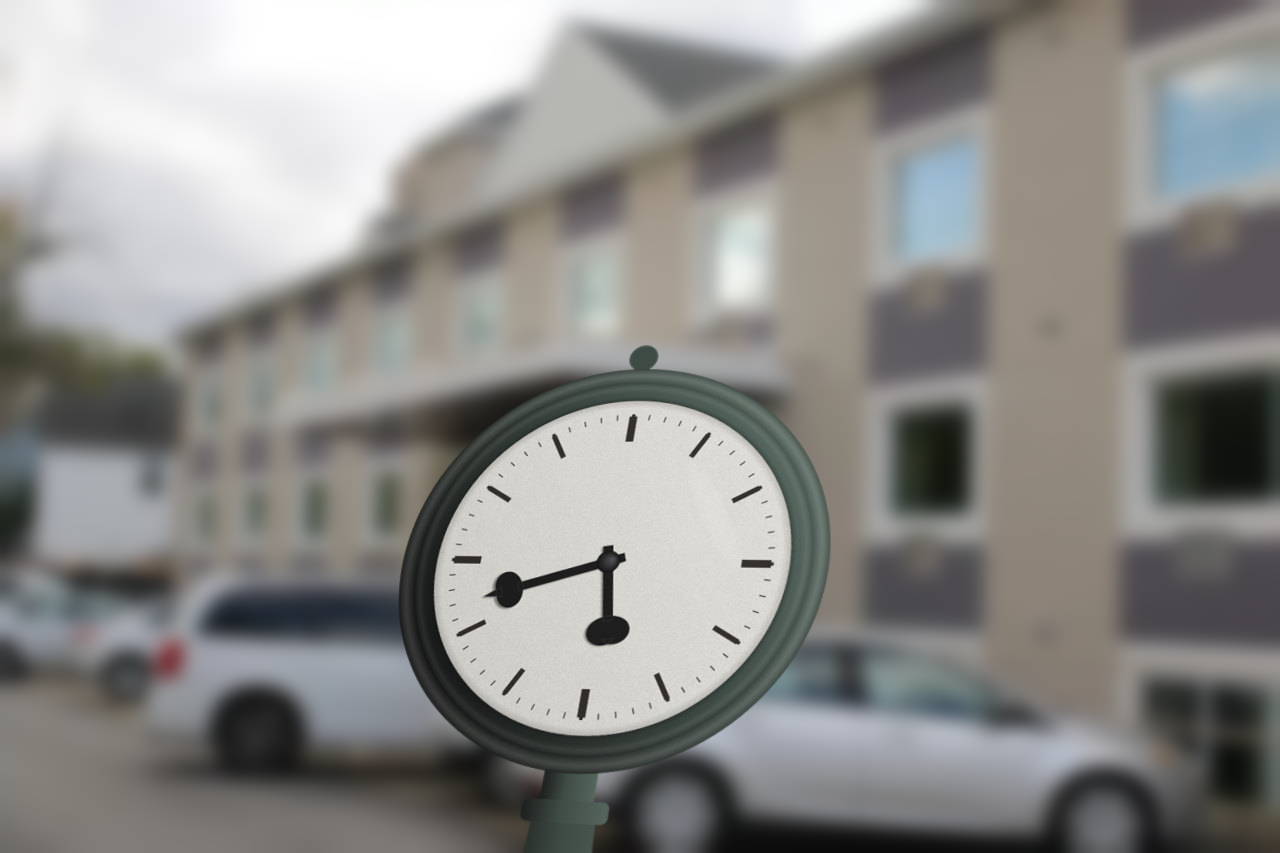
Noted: {"hour": 5, "minute": 42}
